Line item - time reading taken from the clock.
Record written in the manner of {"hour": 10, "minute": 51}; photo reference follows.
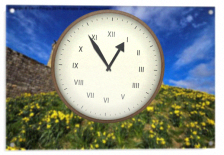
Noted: {"hour": 12, "minute": 54}
